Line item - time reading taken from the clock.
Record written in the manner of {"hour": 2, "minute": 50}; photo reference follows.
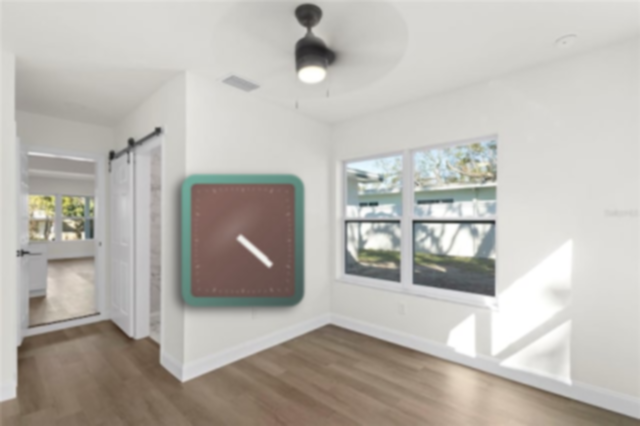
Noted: {"hour": 4, "minute": 22}
